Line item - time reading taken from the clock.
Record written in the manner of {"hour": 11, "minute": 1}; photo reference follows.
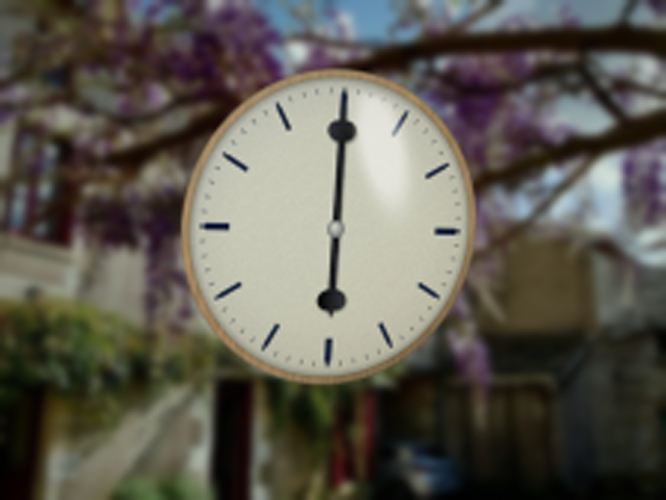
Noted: {"hour": 6, "minute": 0}
